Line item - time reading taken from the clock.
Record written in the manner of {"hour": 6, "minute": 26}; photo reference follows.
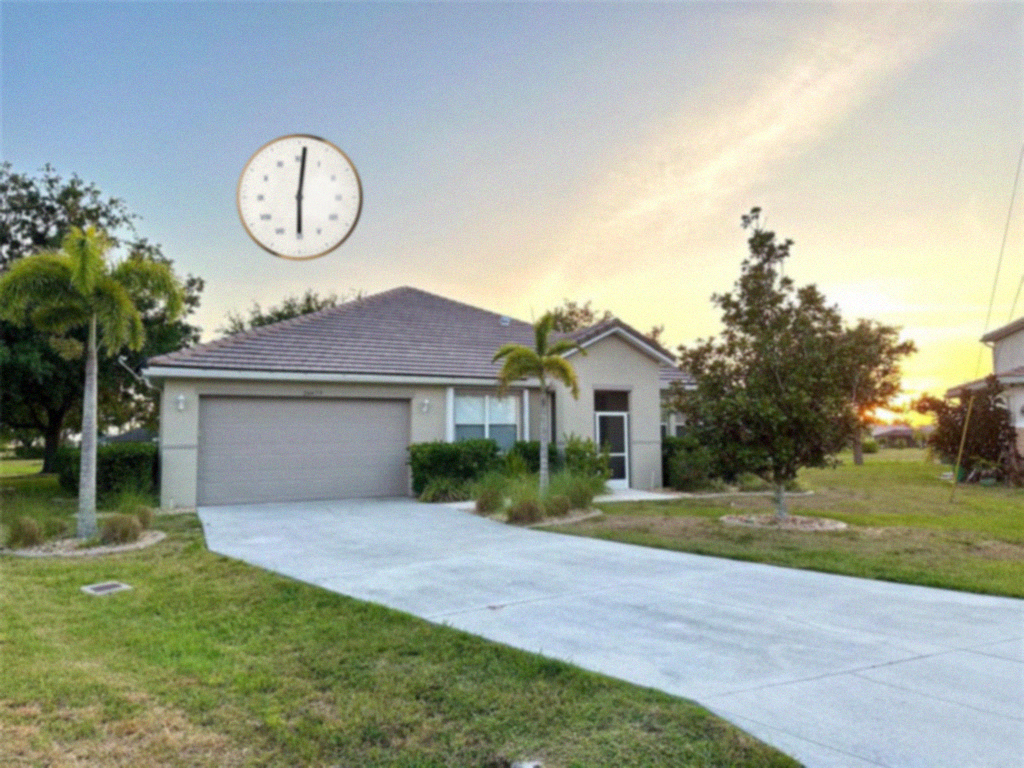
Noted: {"hour": 6, "minute": 1}
